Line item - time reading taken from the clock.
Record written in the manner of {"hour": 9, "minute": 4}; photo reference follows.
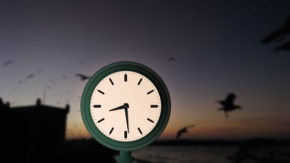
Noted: {"hour": 8, "minute": 29}
